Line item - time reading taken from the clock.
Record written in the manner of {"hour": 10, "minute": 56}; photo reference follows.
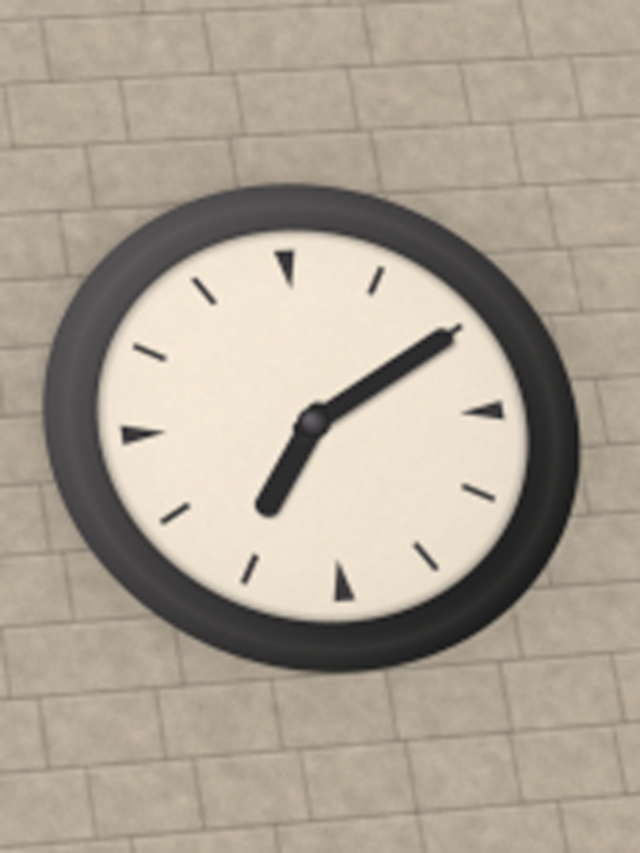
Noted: {"hour": 7, "minute": 10}
